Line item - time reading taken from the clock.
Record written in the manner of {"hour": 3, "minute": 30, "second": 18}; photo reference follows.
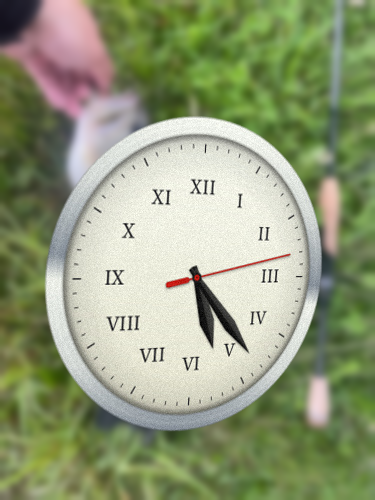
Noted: {"hour": 5, "minute": 23, "second": 13}
